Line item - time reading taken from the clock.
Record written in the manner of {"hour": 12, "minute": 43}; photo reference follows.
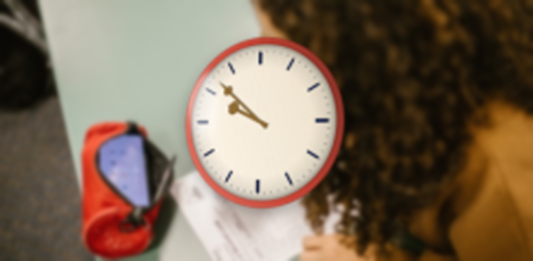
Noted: {"hour": 9, "minute": 52}
